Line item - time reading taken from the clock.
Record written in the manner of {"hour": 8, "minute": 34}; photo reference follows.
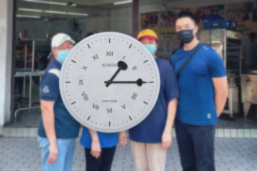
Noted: {"hour": 1, "minute": 15}
